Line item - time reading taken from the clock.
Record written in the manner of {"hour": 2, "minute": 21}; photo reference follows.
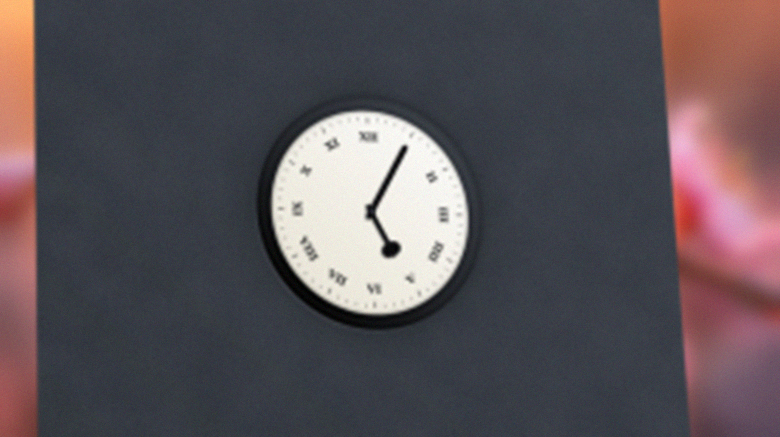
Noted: {"hour": 5, "minute": 5}
